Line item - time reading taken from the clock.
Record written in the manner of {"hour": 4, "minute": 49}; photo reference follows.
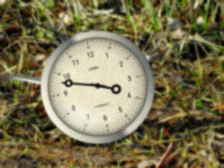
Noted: {"hour": 3, "minute": 48}
